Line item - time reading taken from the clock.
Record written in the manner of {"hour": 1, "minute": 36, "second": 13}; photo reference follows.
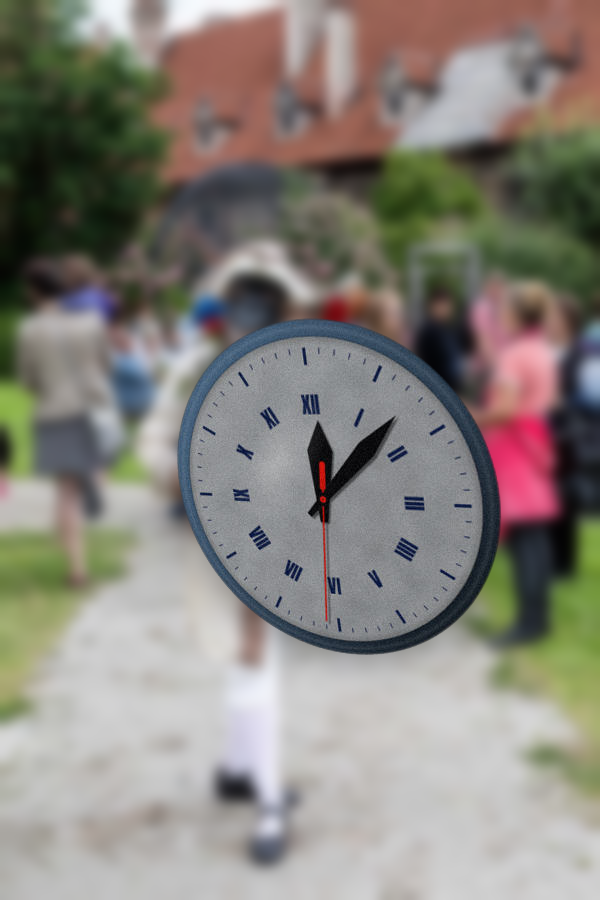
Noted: {"hour": 12, "minute": 7, "second": 31}
